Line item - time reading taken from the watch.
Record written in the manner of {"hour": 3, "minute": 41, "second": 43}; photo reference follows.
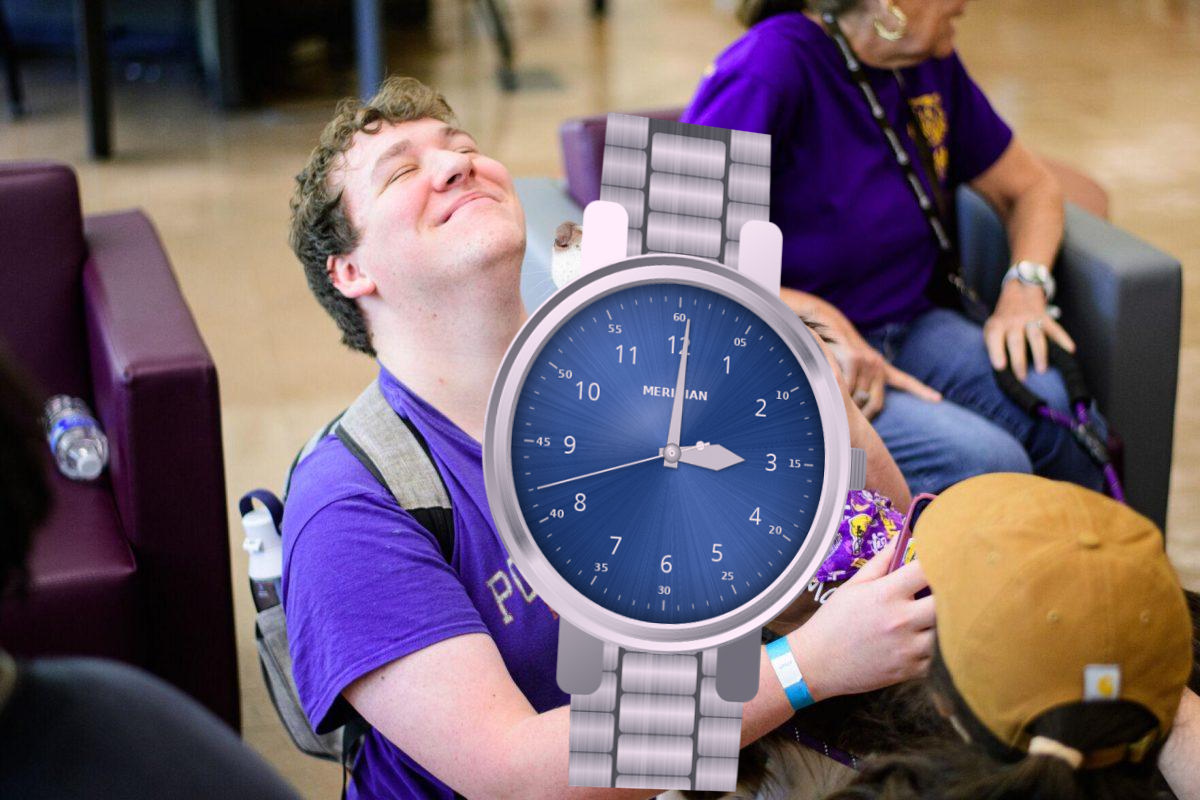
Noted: {"hour": 3, "minute": 0, "second": 42}
